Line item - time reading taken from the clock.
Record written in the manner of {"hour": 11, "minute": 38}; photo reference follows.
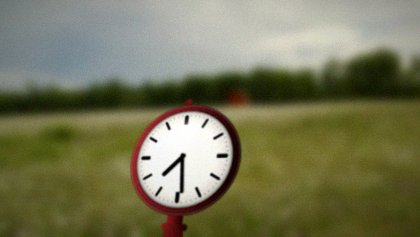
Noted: {"hour": 7, "minute": 29}
